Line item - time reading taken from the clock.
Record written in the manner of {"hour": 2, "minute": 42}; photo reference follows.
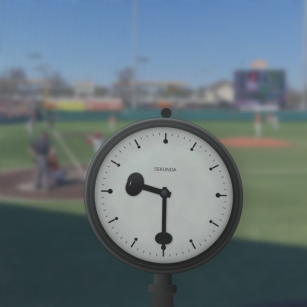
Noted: {"hour": 9, "minute": 30}
